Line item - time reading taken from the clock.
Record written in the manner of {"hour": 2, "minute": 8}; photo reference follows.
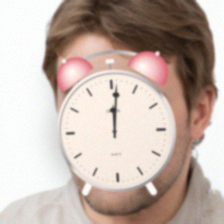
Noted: {"hour": 12, "minute": 1}
